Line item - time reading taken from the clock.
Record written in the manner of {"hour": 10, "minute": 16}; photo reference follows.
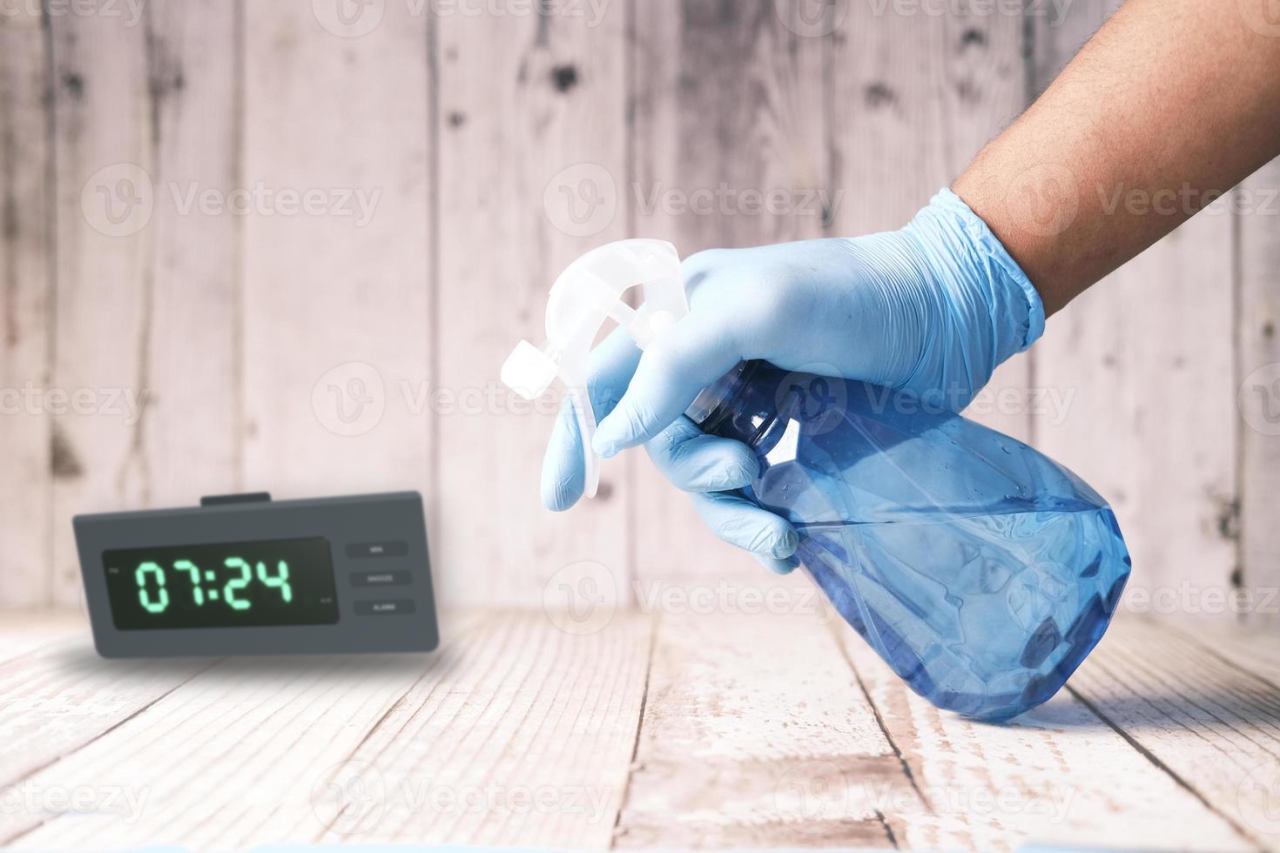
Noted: {"hour": 7, "minute": 24}
